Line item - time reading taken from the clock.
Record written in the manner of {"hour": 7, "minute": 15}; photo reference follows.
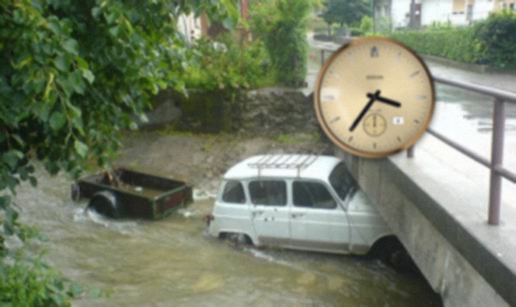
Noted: {"hour": 3, "minute": 36}
